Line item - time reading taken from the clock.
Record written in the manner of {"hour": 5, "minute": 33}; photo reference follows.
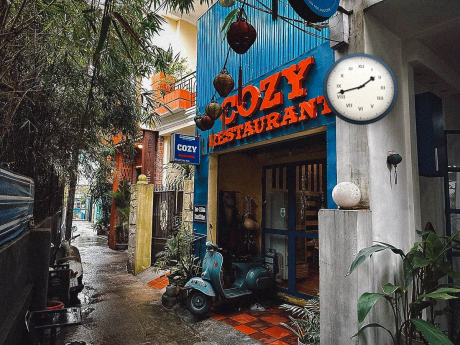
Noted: {"hour": 1, "minute": 42}
